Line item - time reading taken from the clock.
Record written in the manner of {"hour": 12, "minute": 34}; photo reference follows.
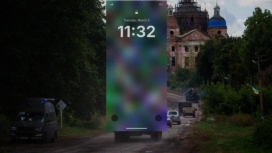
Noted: {"hour": 11, "minute": 32}
